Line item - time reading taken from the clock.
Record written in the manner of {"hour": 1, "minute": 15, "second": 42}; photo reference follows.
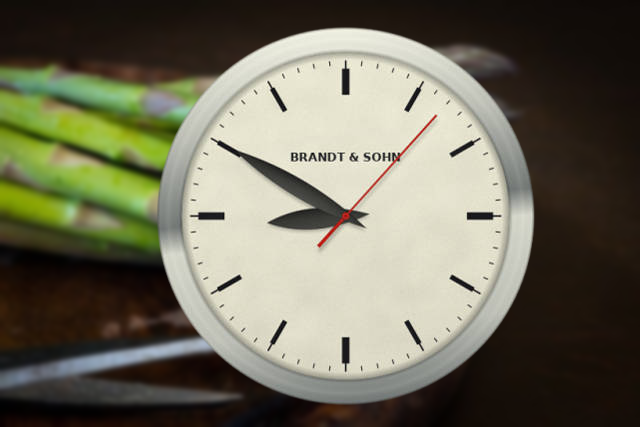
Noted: {"hour": 8, "minute": 50, "second": 7}
